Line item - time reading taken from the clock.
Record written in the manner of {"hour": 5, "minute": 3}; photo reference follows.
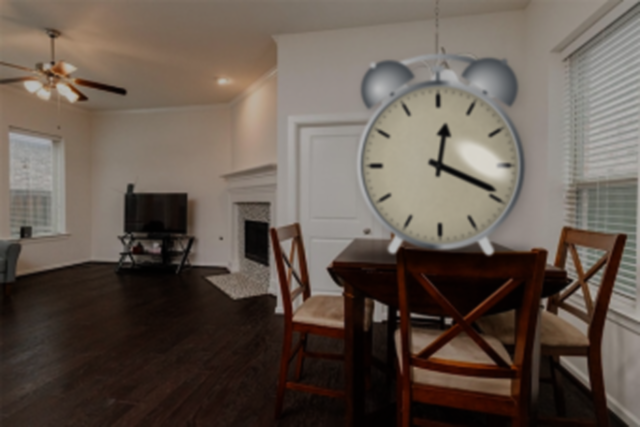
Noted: {"hour": 12, "minute": 19}
